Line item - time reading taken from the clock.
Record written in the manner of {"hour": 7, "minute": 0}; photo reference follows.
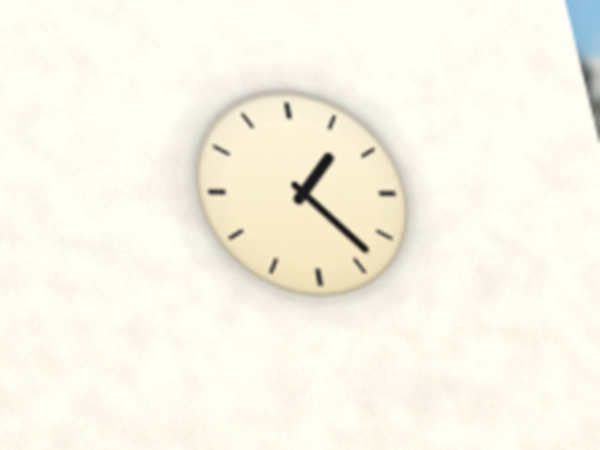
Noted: {"hour": 1, "minute": 23}
